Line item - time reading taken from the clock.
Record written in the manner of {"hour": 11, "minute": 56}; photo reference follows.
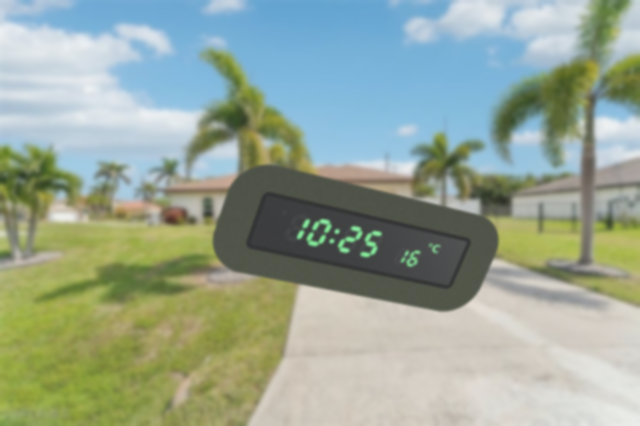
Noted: {"hour": 10, "minute": 25}
